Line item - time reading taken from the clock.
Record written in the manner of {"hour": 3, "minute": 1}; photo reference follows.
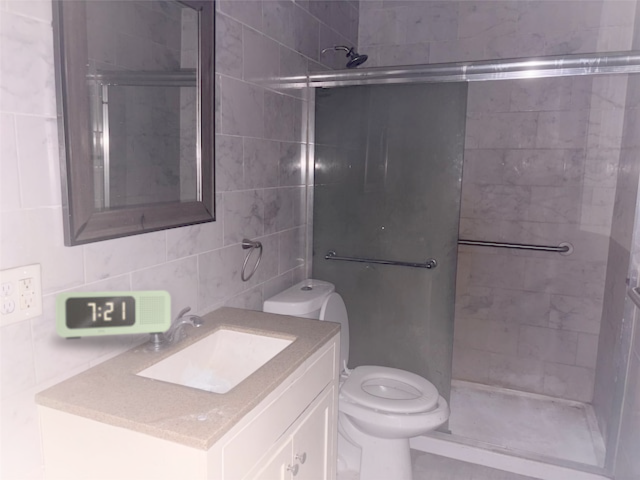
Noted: {"hour": 7, "minute": 21}
